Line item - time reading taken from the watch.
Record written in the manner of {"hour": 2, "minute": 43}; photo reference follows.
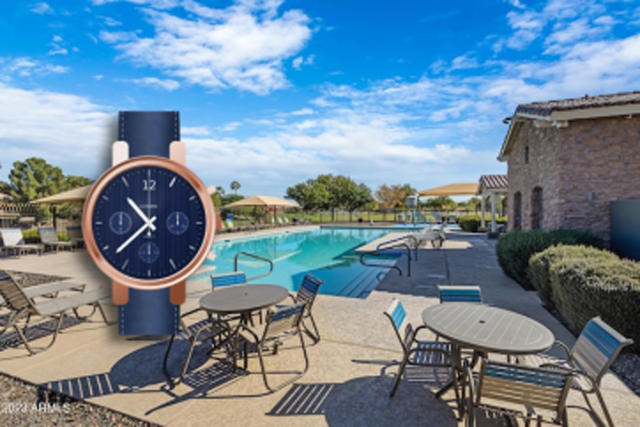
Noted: {"hour": 10, "minute": 38}
